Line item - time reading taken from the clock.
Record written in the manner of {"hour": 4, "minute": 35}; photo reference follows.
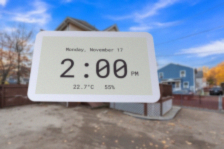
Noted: {"hour": 2, "minute": 0}
